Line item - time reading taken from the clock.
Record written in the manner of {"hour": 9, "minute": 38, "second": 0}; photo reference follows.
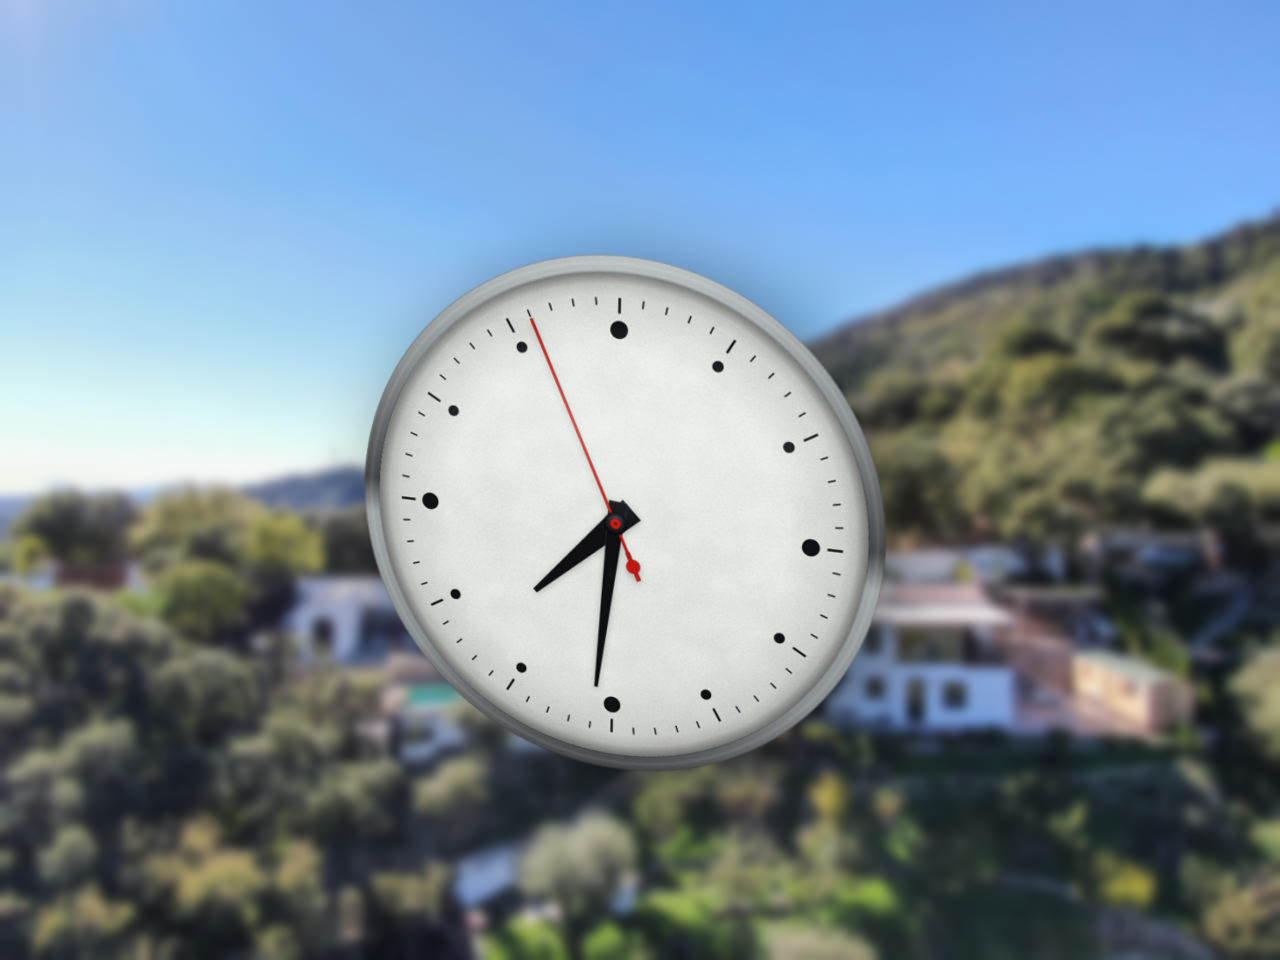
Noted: {"hour": 7, "minute": 30, "second": 56}
